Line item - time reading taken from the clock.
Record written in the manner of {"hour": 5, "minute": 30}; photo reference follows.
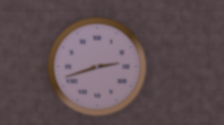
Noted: {"hour": 2, "minute": 42}
